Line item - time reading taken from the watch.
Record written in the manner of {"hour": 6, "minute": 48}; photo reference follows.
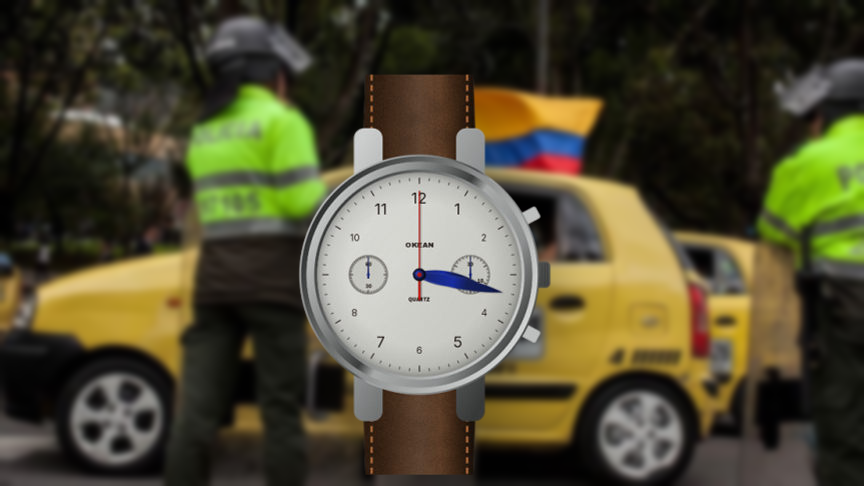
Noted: {"hour": 3, "minute": 17}
